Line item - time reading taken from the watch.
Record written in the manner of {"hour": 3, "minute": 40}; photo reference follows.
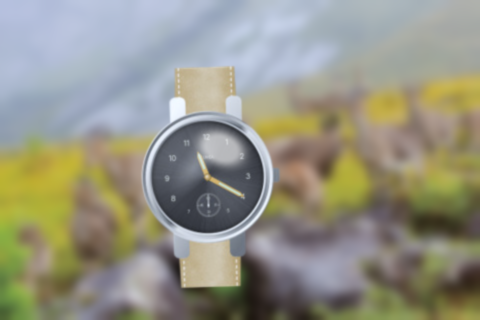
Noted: {"hour": 11, "minute": 20}
